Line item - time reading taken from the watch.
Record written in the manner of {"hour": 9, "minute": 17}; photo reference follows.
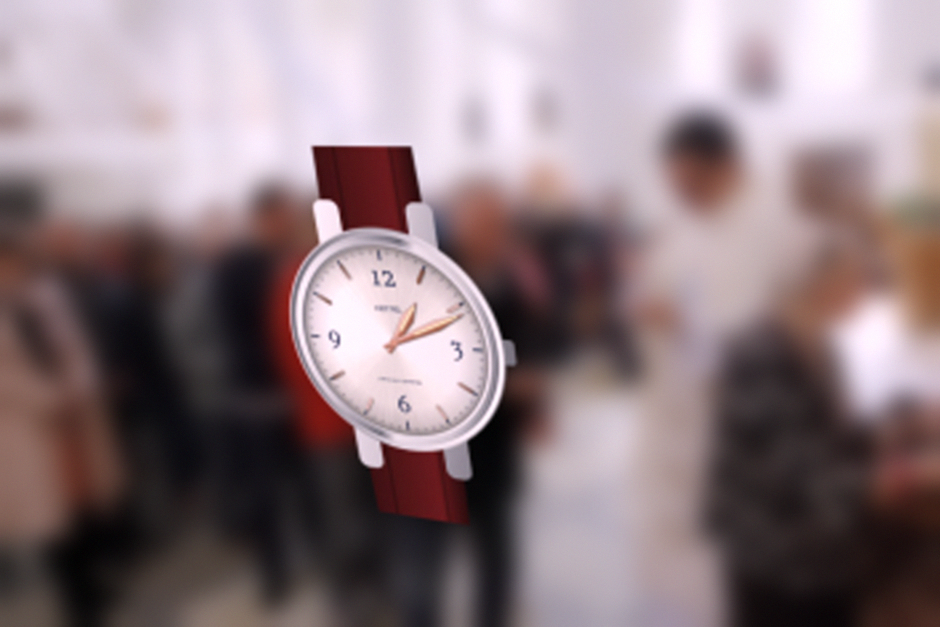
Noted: {"hour": 1, "minute": 11}
